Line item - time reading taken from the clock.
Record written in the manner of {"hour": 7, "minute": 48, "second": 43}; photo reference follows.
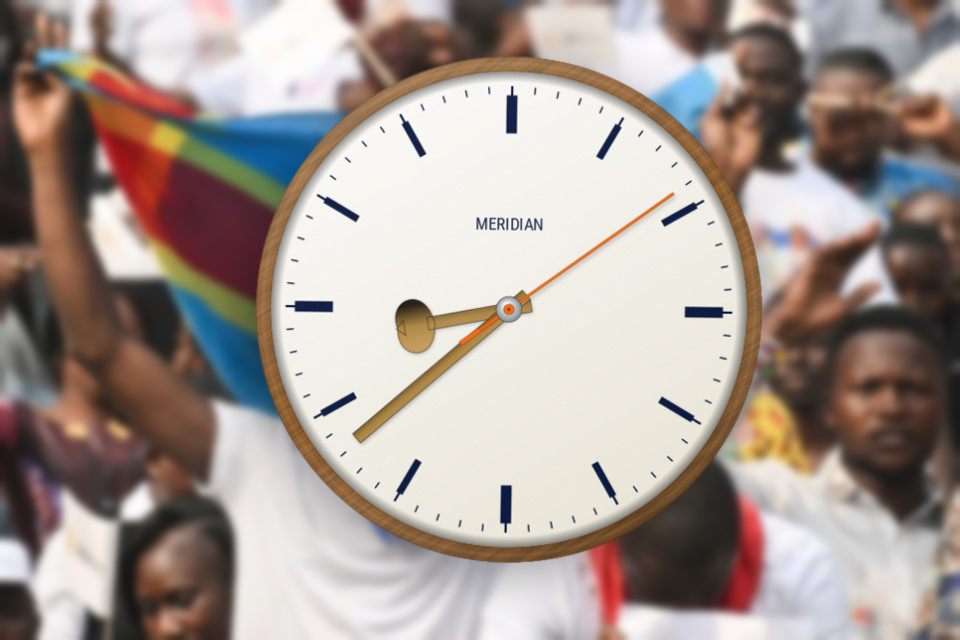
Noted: {"hour": 8, "minute": 38, "second": 9}
